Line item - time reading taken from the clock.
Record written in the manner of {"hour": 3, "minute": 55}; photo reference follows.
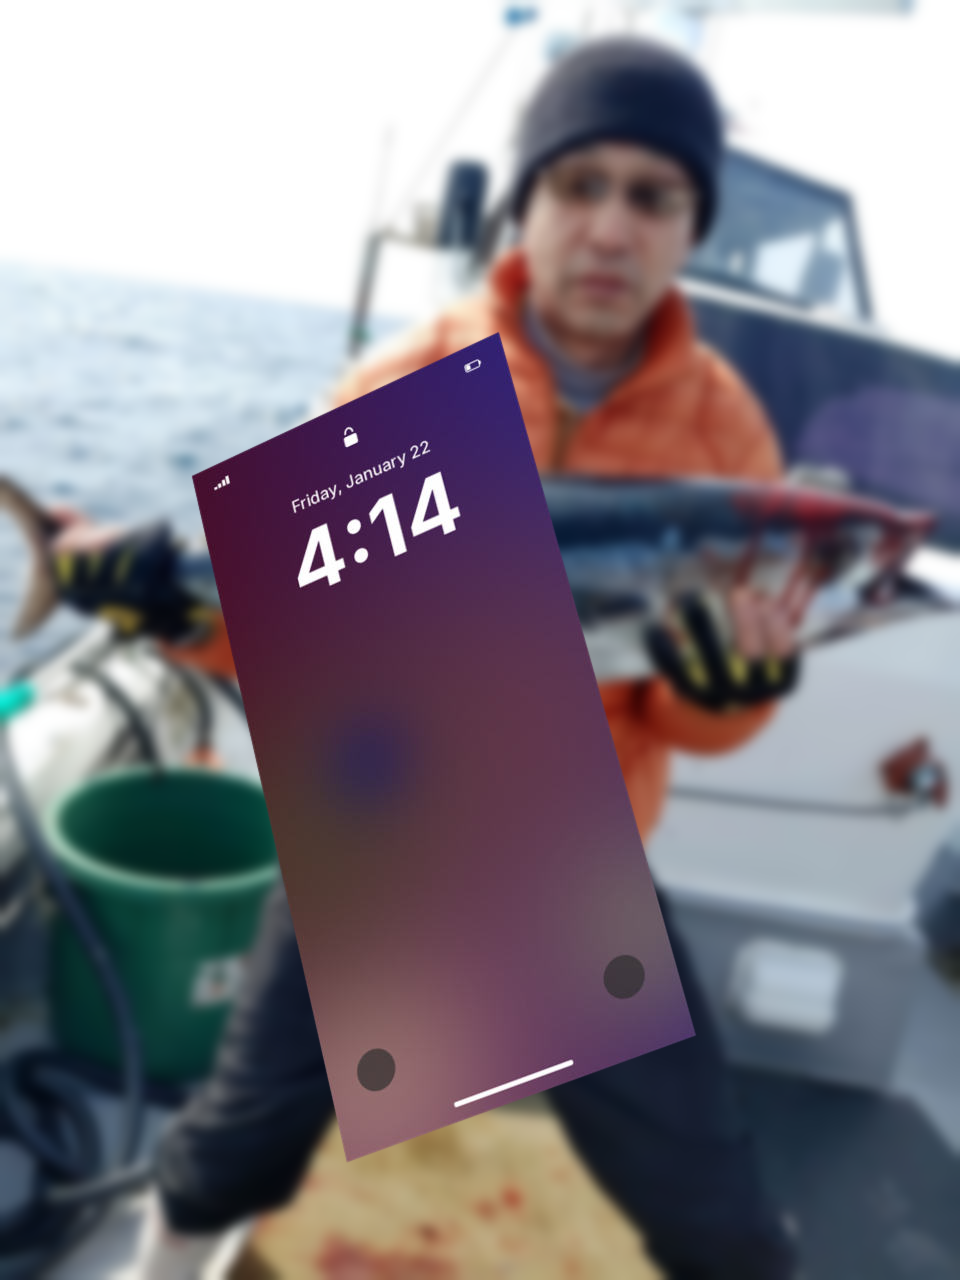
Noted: {"hour": 4, "minute": 14}
